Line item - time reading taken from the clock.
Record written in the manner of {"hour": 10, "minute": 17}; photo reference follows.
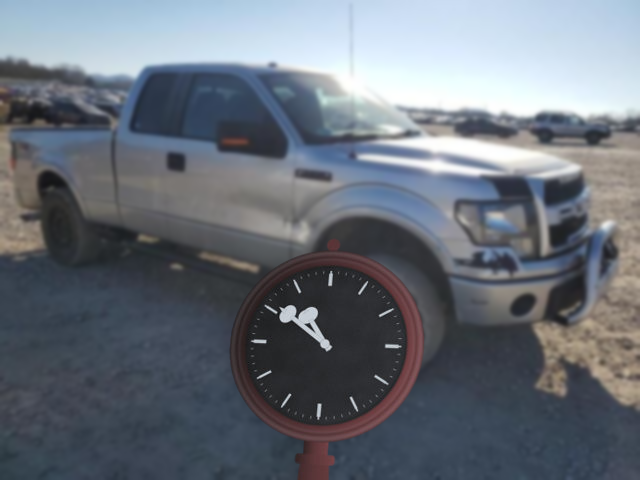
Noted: {"hour": 10, "minute": 51}
